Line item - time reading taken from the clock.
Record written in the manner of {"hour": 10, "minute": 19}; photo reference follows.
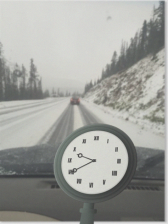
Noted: {"hour": 9, "minute": 40}
